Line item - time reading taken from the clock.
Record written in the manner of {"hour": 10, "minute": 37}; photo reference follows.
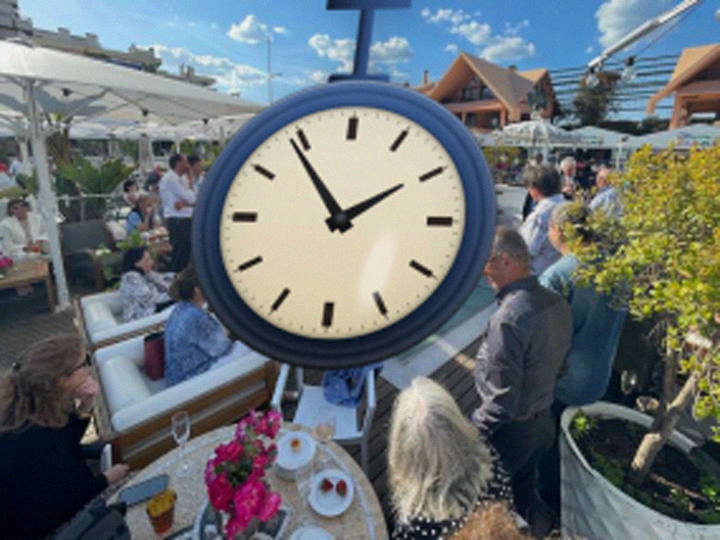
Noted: {"hour": 1, "minute": 54}
